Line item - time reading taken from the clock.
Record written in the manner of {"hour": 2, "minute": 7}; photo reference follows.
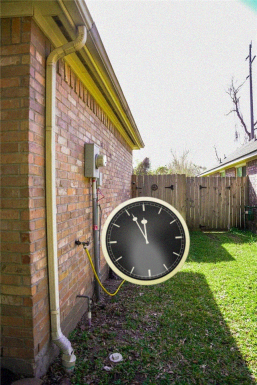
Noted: {"hour": 11, "minute": 56}
